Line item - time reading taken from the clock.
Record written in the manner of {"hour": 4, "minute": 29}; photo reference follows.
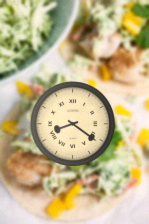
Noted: {"hour": 8, "minute": 21}
